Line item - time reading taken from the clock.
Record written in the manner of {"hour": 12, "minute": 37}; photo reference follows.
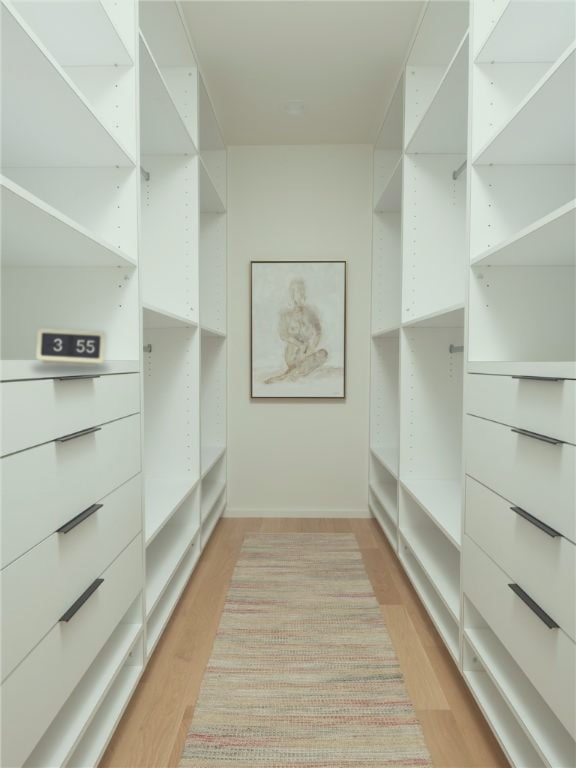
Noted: {"hour": 3, "minute": 55}
